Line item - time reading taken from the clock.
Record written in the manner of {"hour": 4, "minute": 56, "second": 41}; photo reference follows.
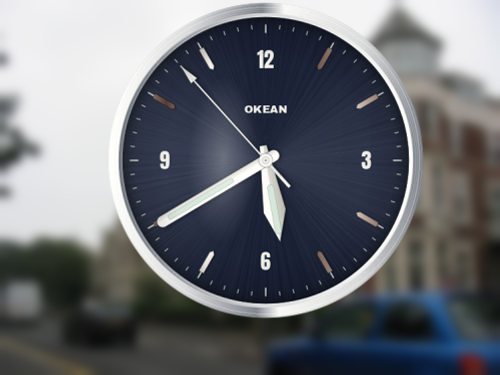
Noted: {"hour": 5, "minute": 39, "second": 53}
